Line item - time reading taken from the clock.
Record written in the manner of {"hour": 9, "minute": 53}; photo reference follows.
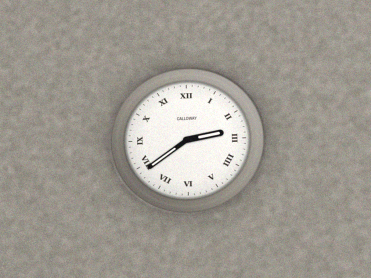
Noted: {"hour": 2, "minute": 39}
